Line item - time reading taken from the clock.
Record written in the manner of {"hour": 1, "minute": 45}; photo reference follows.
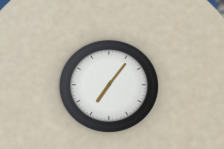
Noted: {"hour": 7, "minute": 6}
